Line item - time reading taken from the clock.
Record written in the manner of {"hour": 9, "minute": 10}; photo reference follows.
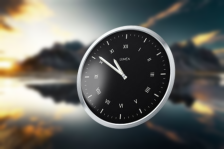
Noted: {"hour": 10, "minute": 51}
